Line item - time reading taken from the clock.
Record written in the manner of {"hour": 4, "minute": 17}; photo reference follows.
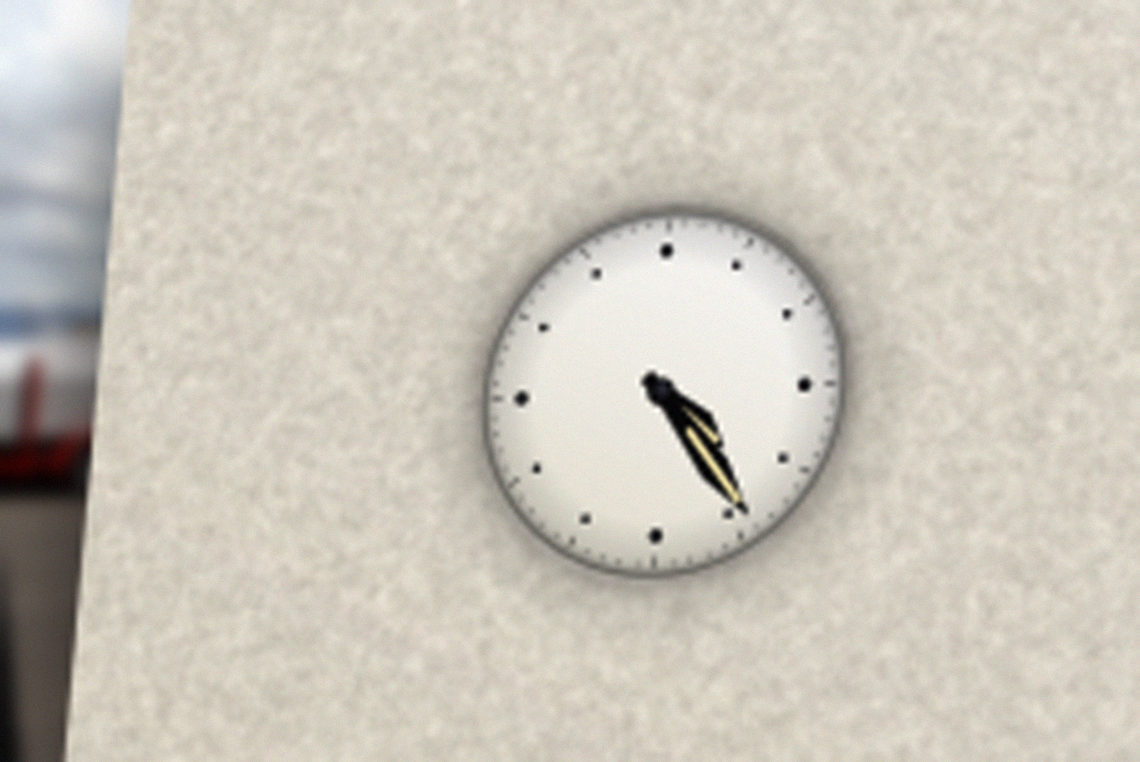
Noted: {"hour": 4, "minute": 24}
